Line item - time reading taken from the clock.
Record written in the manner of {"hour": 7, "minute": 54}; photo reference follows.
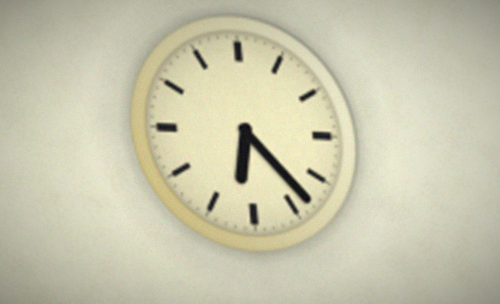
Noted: {"hour": 6, "minute": 23}
